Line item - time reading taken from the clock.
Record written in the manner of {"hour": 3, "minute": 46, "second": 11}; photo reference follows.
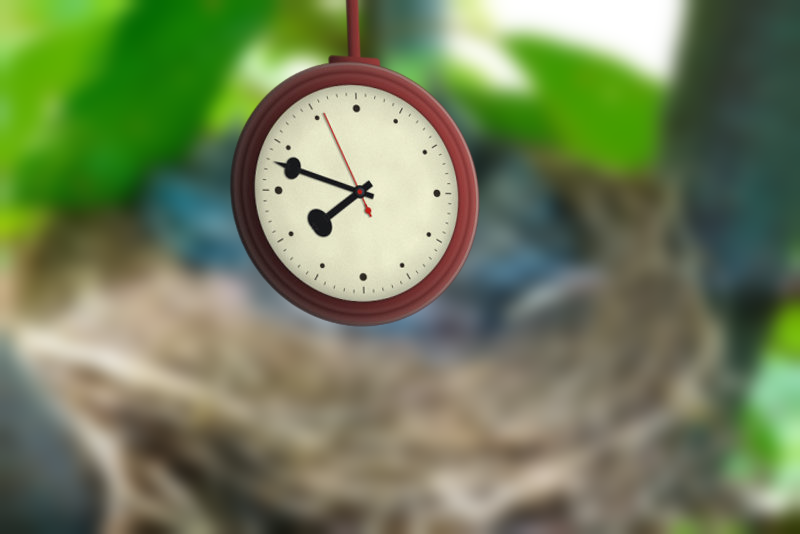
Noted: {"hour": 7, "minute": 47, "second": 56}
